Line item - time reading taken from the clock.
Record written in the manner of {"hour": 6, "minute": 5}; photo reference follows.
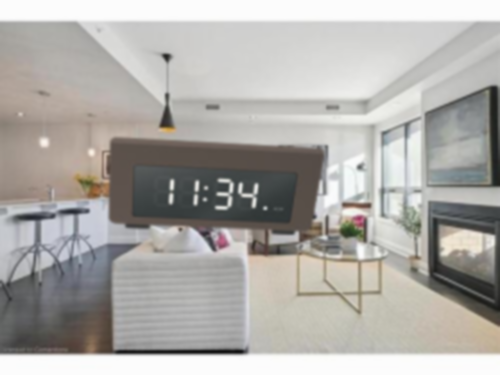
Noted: {"hour": 11, "minute": 34}
